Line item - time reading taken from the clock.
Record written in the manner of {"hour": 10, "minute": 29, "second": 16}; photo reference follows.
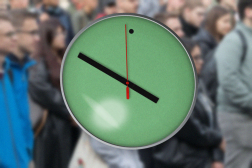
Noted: {"hour": 3, "minute": 48, "second": 59}
